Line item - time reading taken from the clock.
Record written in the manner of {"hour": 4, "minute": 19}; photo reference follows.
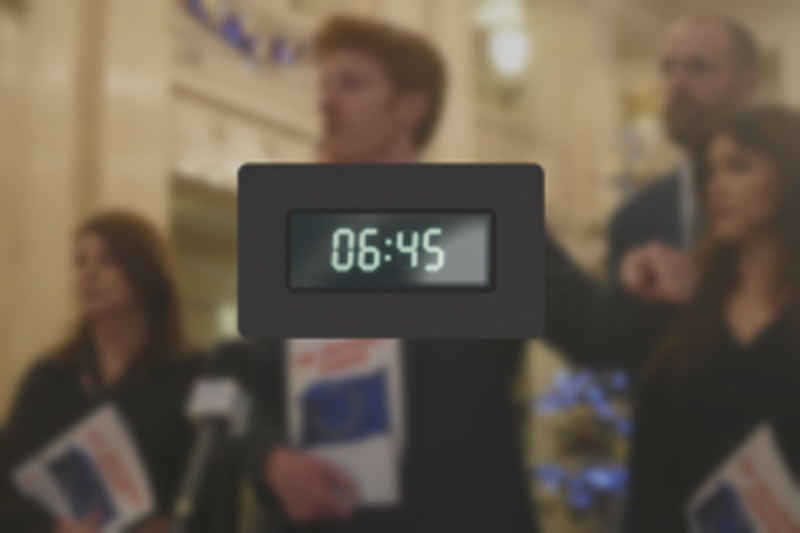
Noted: {"hour": 6, "minute": 45}
